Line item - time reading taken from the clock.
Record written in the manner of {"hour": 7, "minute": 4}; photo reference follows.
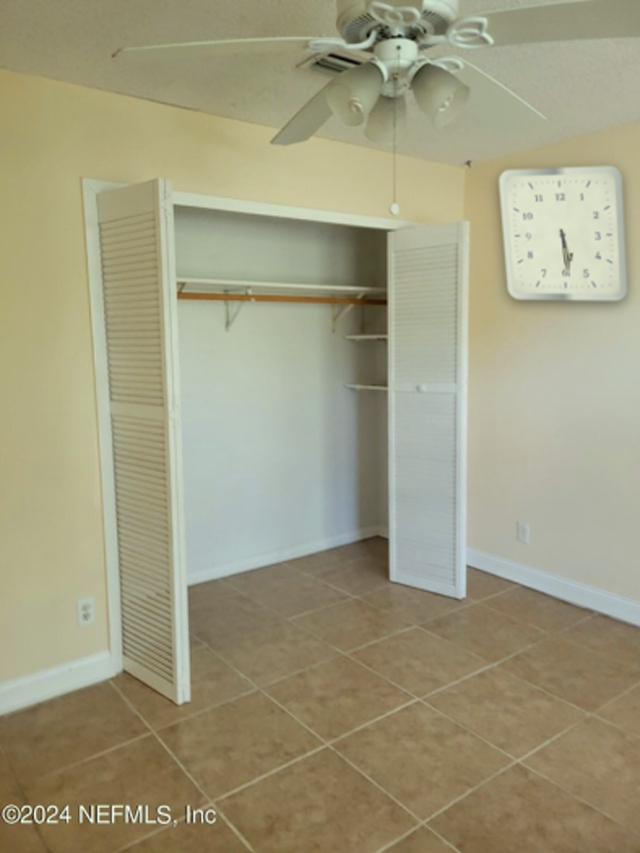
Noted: {"hour": 5, "minute": 29}
